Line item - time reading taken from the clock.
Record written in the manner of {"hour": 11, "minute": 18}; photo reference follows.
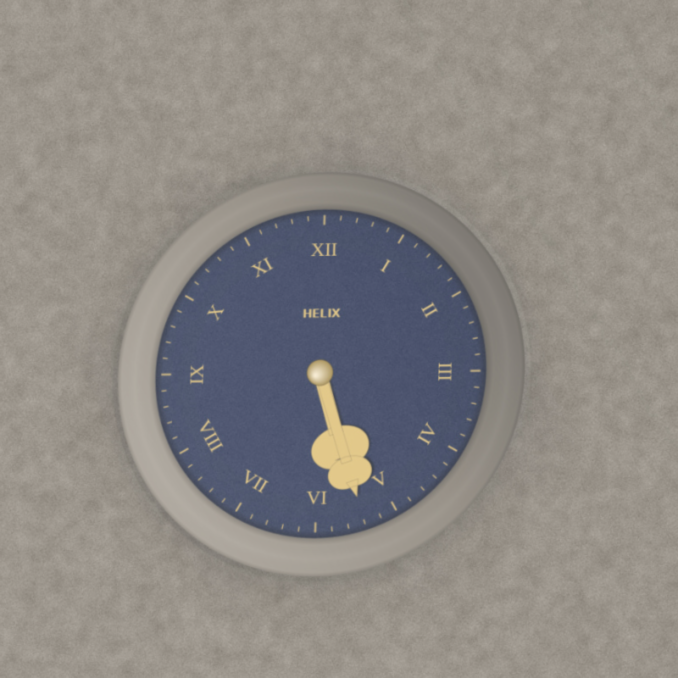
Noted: {"hour": 5, "minute": 27}
